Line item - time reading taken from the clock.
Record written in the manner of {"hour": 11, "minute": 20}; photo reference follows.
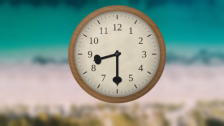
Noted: {"hour": 8, "minute": 30}
